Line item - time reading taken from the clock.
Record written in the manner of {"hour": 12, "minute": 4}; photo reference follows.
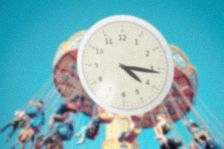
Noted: {"hour": 4, "minute": 16}
